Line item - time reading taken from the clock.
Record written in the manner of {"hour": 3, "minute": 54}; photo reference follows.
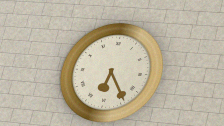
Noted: {"hour": 6, "minute": 24}
